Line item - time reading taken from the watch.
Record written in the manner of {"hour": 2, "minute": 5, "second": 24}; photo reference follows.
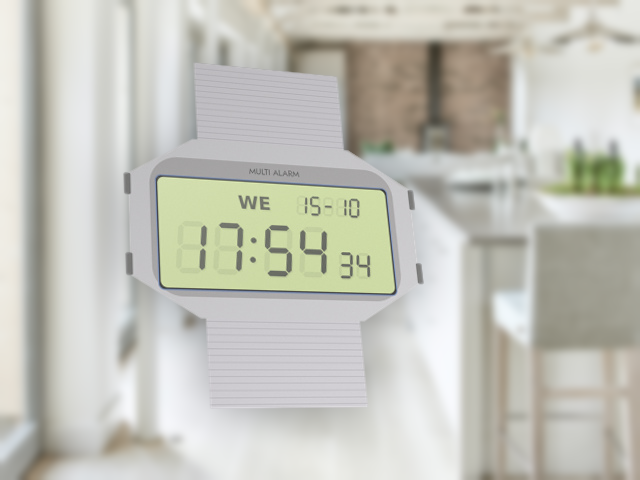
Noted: {"hour": 17, "minute": 54, "second": 34}
